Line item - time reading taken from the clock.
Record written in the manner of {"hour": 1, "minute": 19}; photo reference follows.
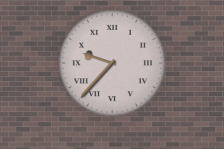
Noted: {"hour": 9, "minute": 37}
